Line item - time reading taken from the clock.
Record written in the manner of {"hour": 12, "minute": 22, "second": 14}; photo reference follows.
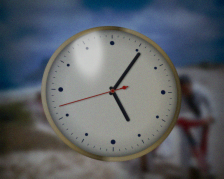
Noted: {"hour": 5, "minute": 5, "second": 42}
